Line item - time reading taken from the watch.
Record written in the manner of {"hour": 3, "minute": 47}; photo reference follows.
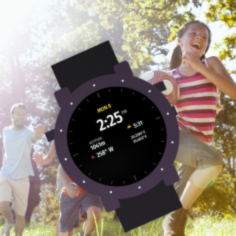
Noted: {"hour": 2, "minute": 25}
